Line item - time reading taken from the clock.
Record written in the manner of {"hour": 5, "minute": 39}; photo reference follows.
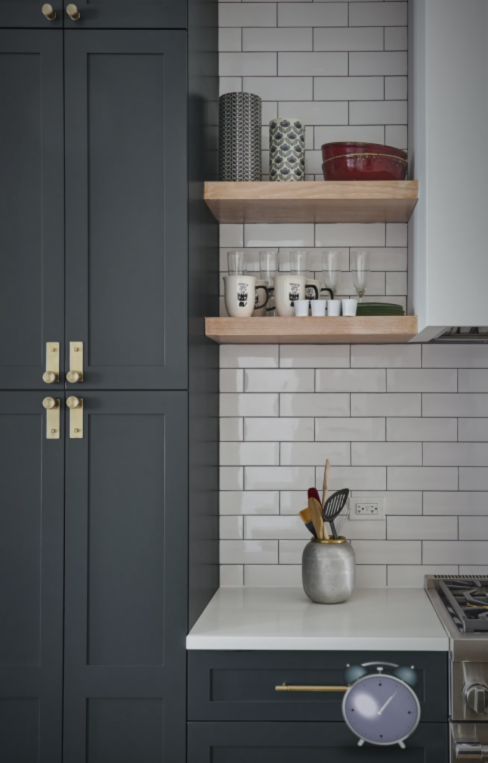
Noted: {"hour": 1, "minute": 6}
